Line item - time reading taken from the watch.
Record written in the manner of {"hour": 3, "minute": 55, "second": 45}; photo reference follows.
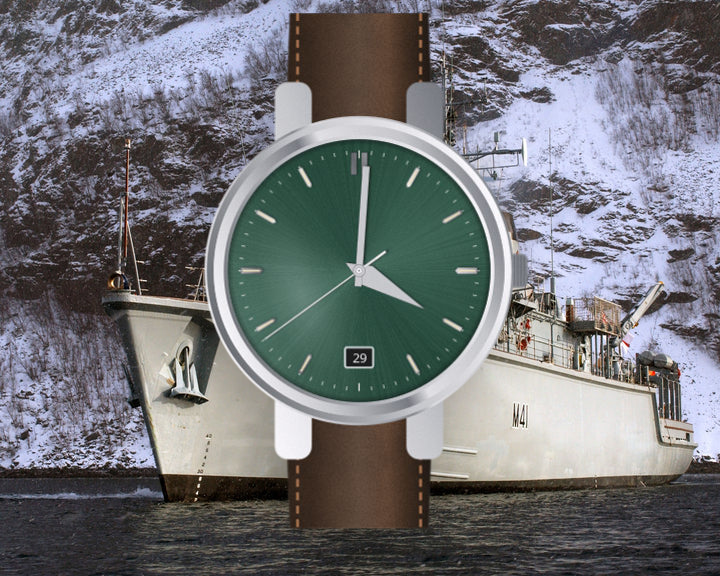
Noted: {"hour": 4, "minute": 0, "second": 39}
